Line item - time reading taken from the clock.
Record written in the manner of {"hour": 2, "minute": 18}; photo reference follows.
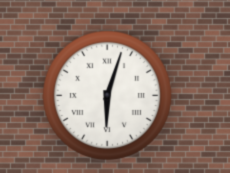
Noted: {"hour": 6, "minute": 3}
